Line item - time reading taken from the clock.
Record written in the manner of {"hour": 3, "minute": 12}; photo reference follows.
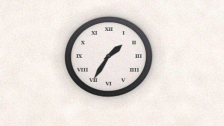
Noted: {"hour": 1, "minute": 35}
